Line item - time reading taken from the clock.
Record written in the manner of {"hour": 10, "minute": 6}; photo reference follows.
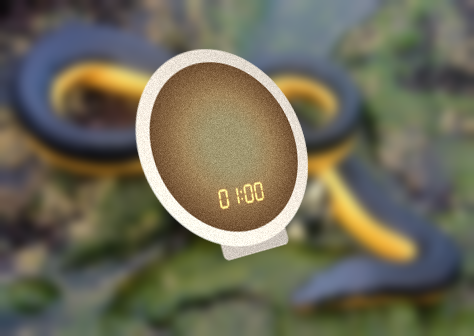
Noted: {"hour": 1, "minute": 0}
